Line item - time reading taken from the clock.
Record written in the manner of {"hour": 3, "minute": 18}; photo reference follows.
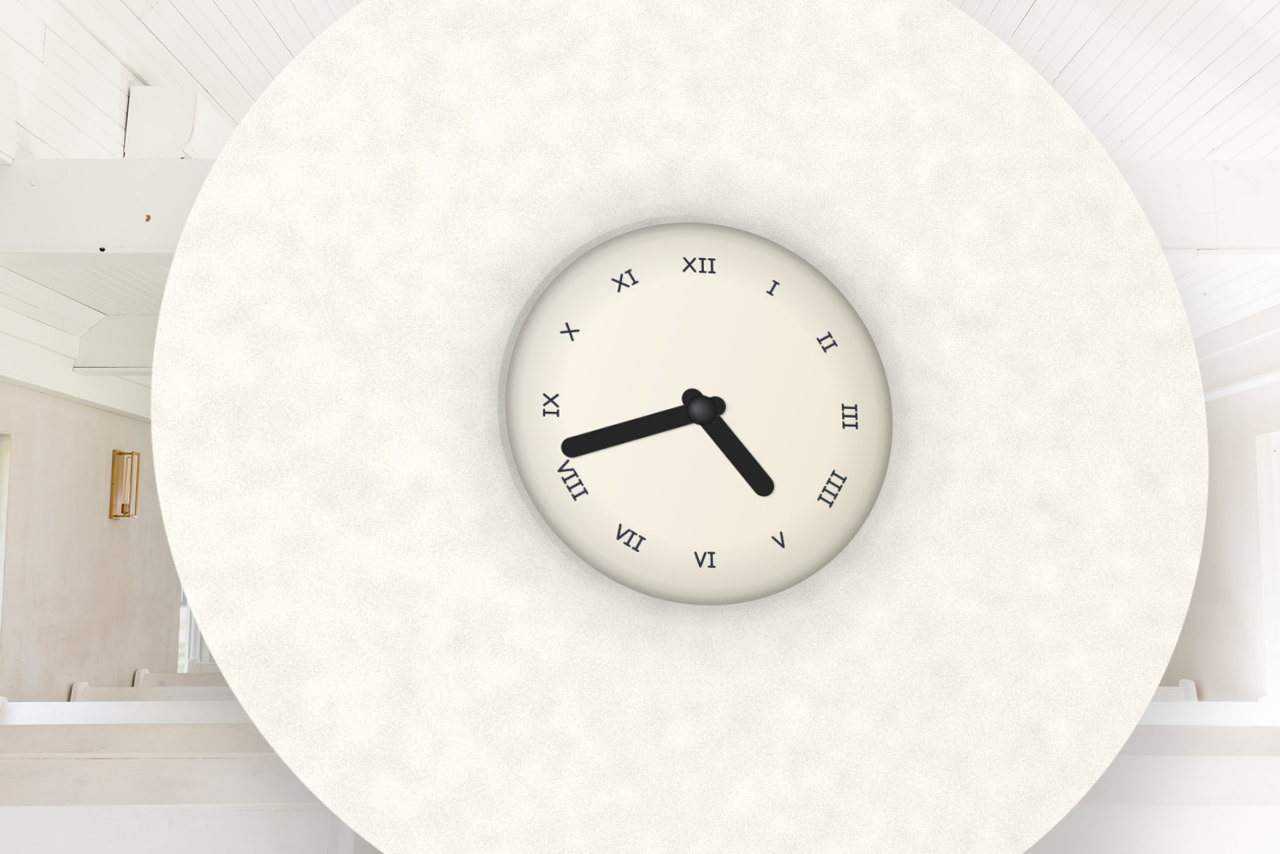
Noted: {"hour": 4, "minute": 42}
